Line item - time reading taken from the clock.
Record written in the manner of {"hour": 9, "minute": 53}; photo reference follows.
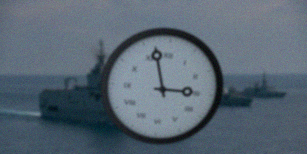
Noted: {"hour": 2, "minute": 57}
